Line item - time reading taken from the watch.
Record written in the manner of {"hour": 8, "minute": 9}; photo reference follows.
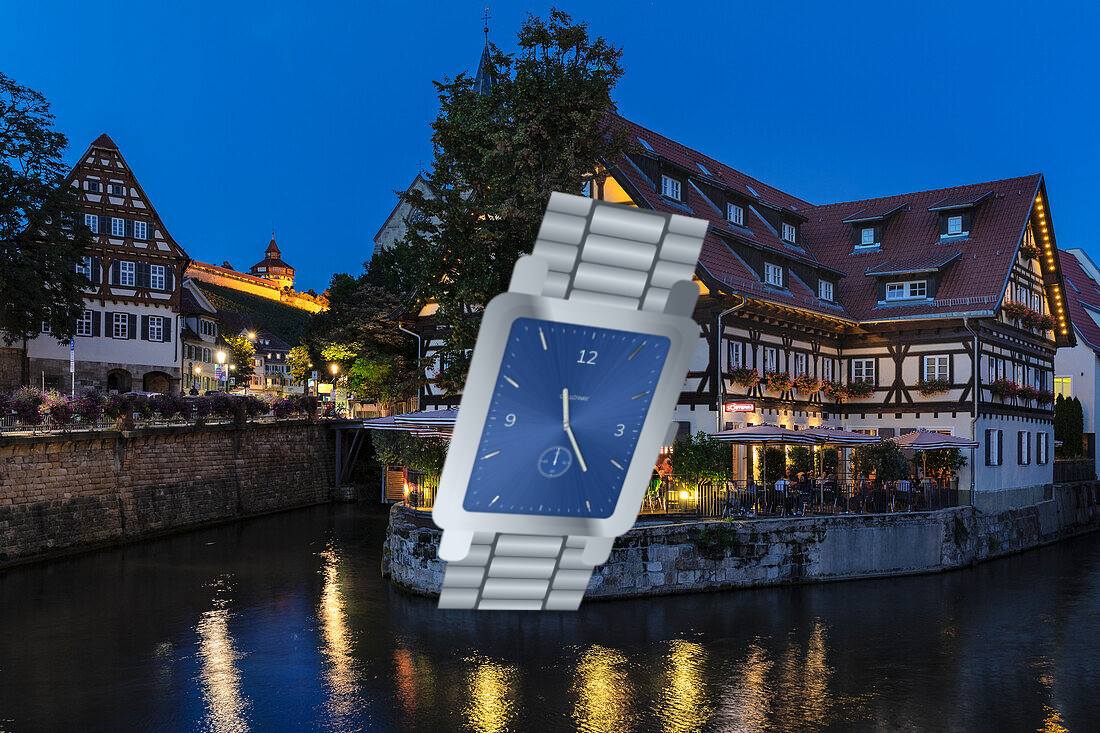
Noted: {"hour": 11, "minute": 24}
